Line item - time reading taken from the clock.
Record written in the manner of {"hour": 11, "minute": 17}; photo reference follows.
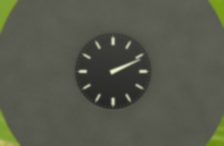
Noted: {"hour": 2, "minute": 11}
